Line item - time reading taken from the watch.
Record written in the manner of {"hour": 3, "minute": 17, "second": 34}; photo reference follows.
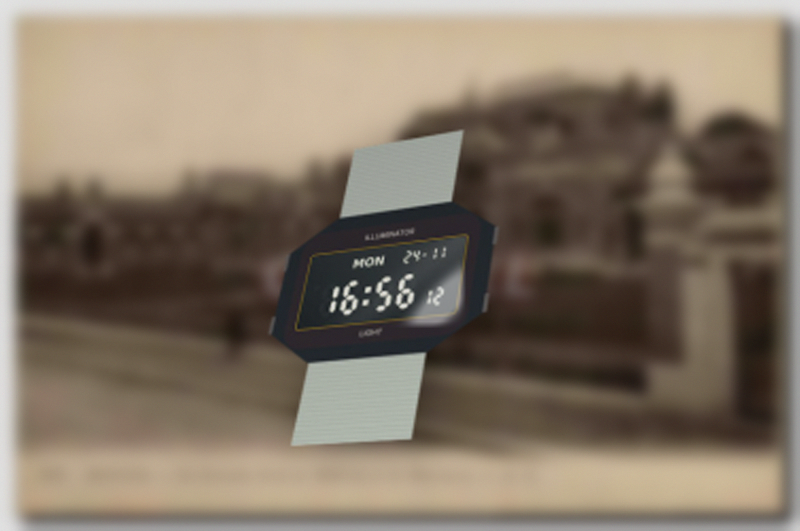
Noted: {"hour": 16, "minute": 56, "second": 12}
